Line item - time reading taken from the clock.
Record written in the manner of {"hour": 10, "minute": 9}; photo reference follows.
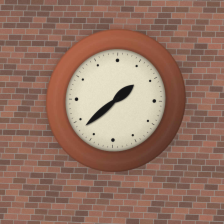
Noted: {"hour": 1, "minute": 38}
